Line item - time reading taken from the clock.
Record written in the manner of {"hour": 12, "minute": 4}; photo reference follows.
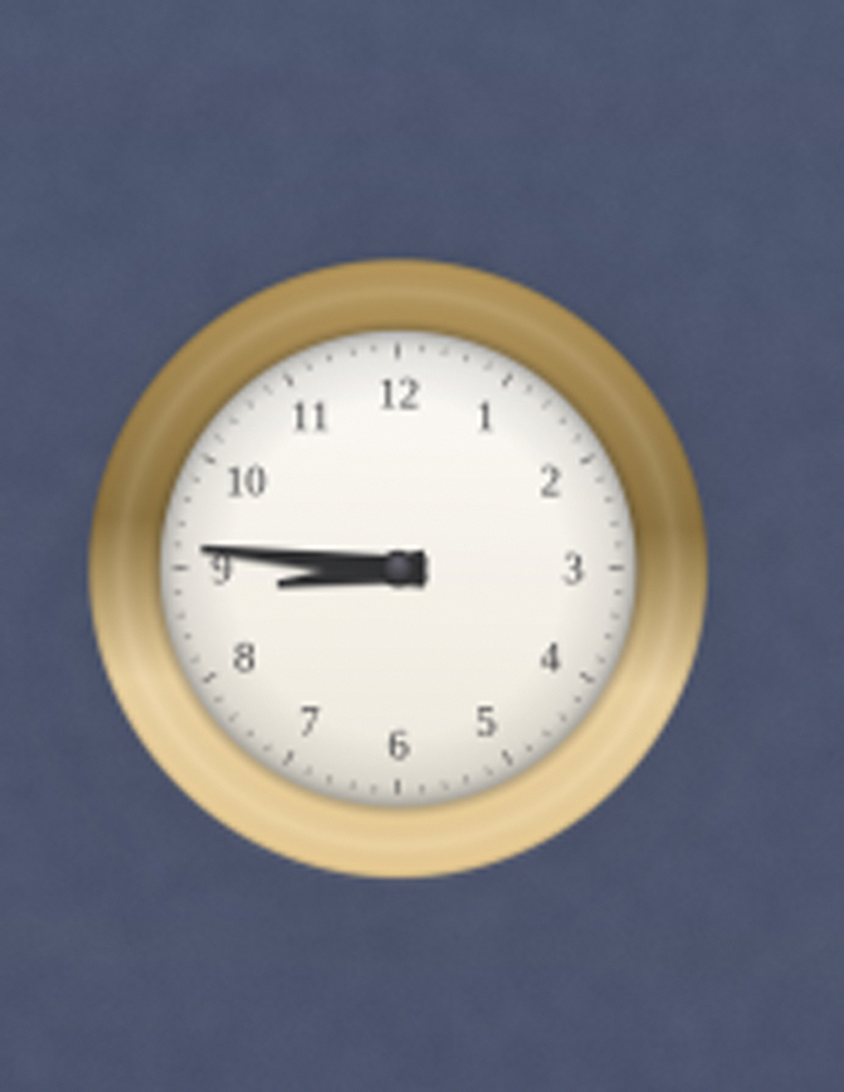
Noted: {"hour": 8, "minute": 46}
